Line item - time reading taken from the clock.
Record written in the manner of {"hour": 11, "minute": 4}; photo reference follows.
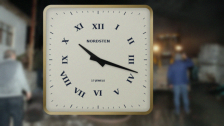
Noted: {"hour": 10, "minute": 18}
